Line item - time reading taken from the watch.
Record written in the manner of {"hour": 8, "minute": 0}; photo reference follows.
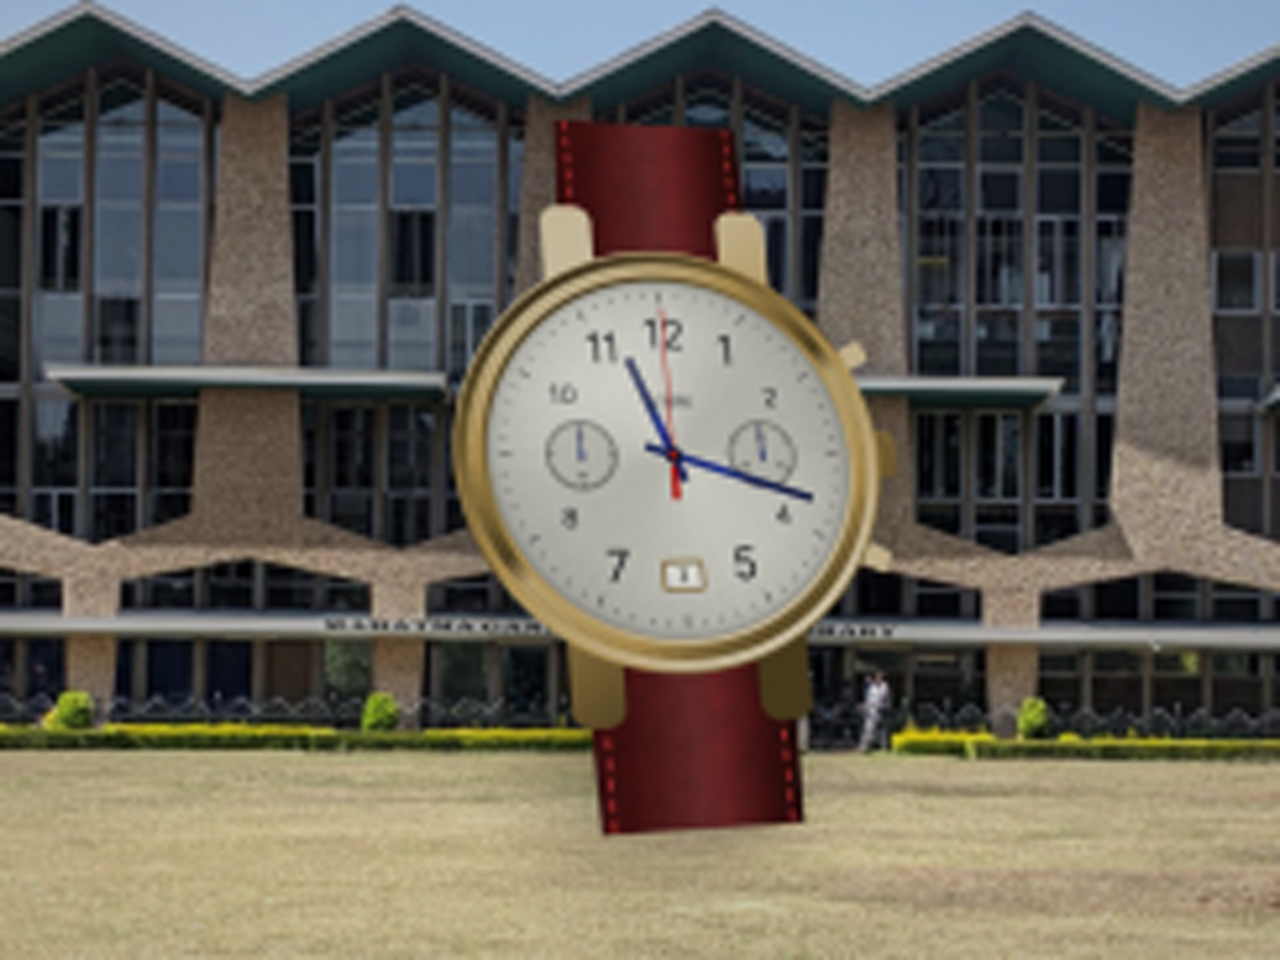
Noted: {"hour": 11, "minute": 18}
